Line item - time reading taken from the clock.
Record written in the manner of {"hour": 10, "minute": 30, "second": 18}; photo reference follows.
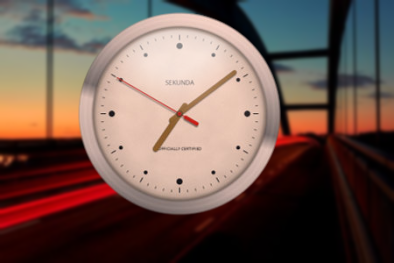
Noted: {"hour": 7, "minute": 8, "second": 50}
